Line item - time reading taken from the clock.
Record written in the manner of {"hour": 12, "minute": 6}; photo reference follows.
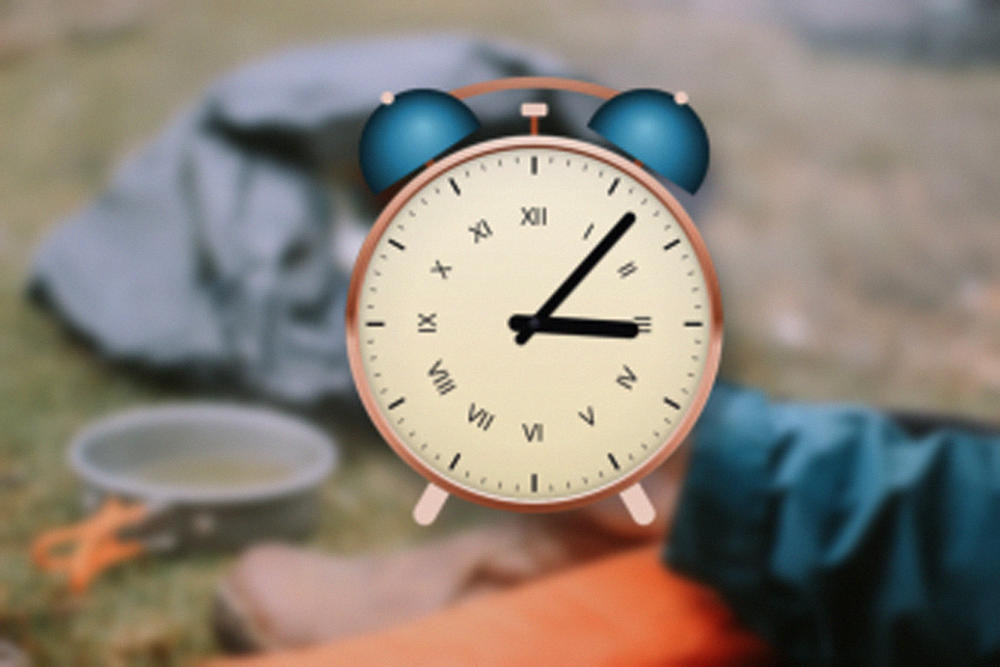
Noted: {"hour": 3, "minute": 7}
